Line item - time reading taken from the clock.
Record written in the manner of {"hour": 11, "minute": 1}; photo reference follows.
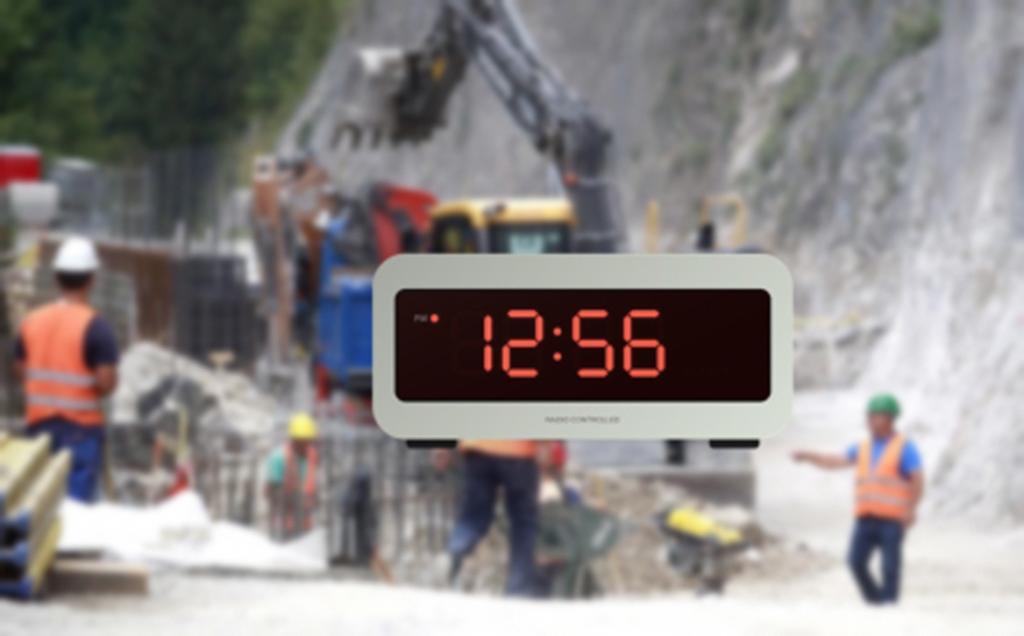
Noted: {"hour": 12, "minute": 56}
